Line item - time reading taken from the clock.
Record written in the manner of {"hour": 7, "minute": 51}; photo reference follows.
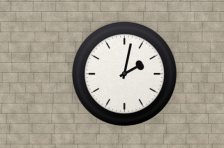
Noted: {"hour": 2, "minute": 2}
